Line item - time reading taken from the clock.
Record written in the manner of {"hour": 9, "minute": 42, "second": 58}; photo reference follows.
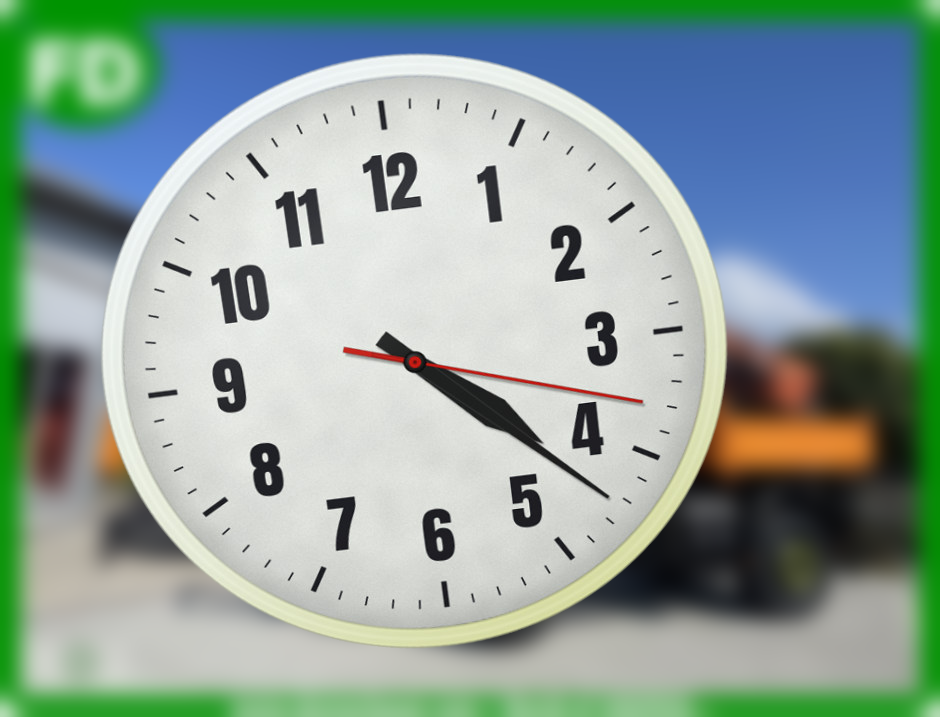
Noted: {"hour": 4, "minute": 22, "second": 18}
